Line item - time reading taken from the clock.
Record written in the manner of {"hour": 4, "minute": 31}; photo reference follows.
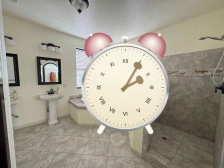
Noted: {"hour": 2, "minute": 5}
